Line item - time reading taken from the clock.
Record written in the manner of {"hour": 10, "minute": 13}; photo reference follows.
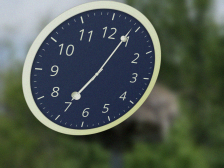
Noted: {"hour": 7, "minute": 4}
